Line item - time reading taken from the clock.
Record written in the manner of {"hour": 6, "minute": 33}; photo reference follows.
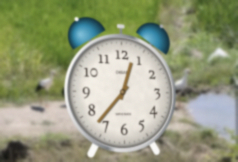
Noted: {"hour": 12, "minute": 37}
